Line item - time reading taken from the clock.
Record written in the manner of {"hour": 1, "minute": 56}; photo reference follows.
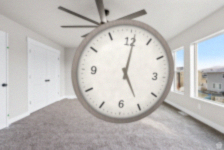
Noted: {"hour": 5, "minute": 1}
